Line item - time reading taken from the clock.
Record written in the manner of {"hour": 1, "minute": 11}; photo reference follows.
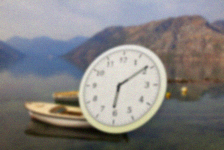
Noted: {"hour": 6, "minute": 9}
